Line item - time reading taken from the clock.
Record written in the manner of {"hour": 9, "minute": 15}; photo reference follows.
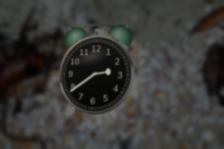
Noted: {"hour": 2, "minute": 39}
